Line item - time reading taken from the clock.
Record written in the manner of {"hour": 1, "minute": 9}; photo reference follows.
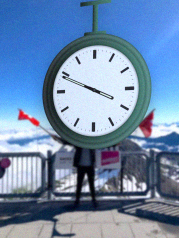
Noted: {"hour": 3, "minute": 49}
